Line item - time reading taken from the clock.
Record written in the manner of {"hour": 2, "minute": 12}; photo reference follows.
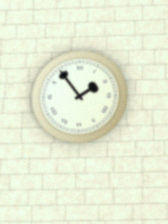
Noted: {"hour": 1, "minute": 54}
